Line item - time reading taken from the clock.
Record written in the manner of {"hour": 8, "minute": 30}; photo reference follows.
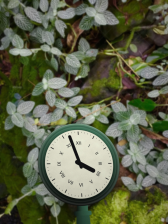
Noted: {"hour": 3, "minute": 57}
